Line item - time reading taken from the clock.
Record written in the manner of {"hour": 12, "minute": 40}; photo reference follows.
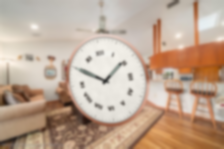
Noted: {"hour": 1, "minute": 50}
